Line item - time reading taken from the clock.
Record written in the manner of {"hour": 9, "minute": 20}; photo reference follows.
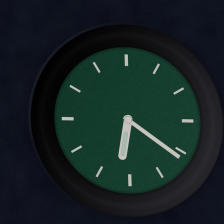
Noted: {"hour": 6, "minute": 21}
